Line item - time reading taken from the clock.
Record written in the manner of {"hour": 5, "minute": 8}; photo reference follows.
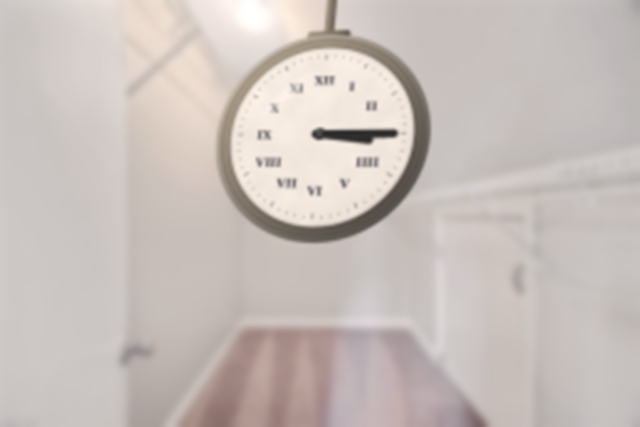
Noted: {"hour": 3, "minute": 15}
